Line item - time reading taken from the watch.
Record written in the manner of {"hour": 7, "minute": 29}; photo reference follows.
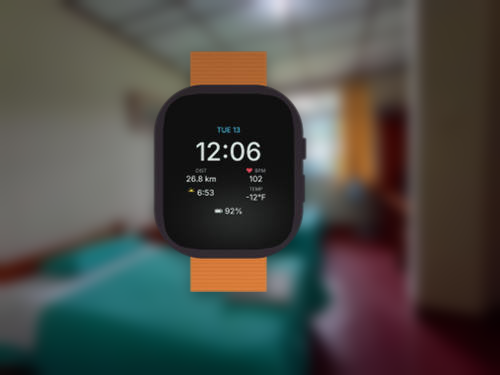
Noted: {"hour": 12, "minute": 6}
